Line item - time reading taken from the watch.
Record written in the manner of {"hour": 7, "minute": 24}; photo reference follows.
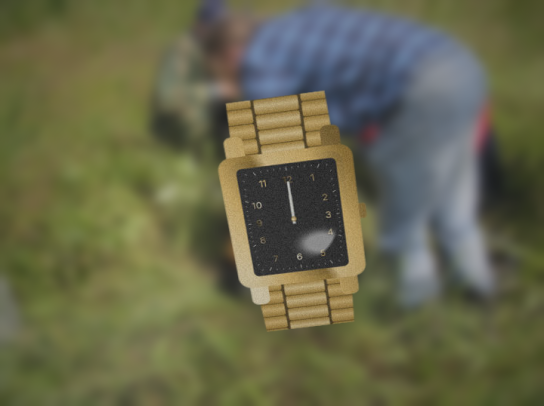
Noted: {"hour": 12, "minute": 0}
